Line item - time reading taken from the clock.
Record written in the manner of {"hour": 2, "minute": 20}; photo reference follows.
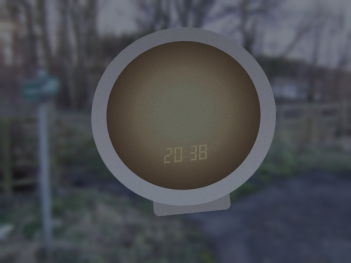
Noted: {"hour": 20, "minute": 38}
